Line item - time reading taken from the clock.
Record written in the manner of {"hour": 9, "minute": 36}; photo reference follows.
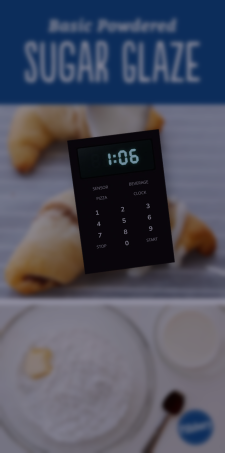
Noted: {"hour": 1, "minute": 6}
